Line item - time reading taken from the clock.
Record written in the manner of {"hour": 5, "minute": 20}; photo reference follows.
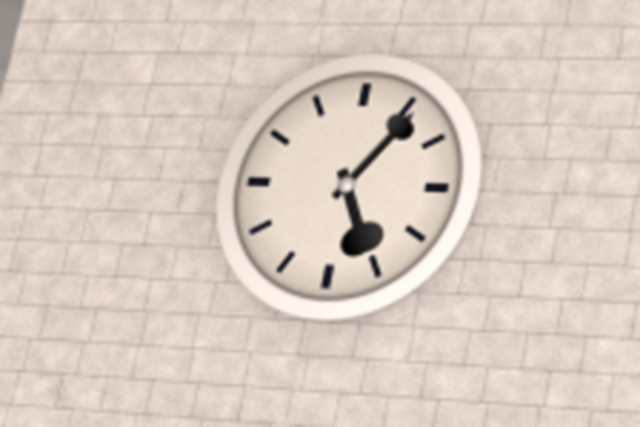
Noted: {"hour": 5, "minute": 6}
